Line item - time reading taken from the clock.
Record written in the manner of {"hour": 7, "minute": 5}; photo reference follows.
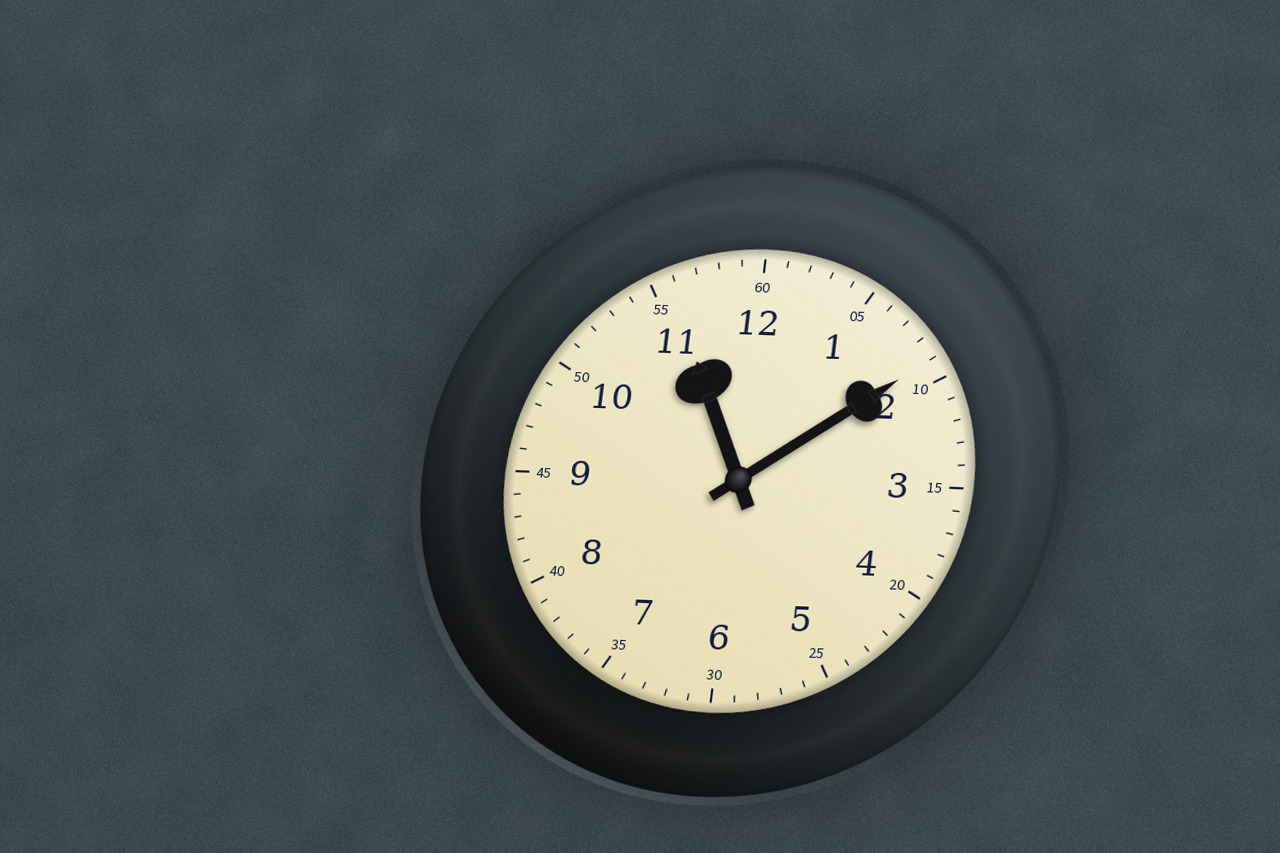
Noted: {"hour": 11, "minute": 9}
